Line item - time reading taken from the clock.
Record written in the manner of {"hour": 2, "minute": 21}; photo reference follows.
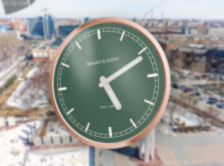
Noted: {"hour": 5, "minute": 11}
